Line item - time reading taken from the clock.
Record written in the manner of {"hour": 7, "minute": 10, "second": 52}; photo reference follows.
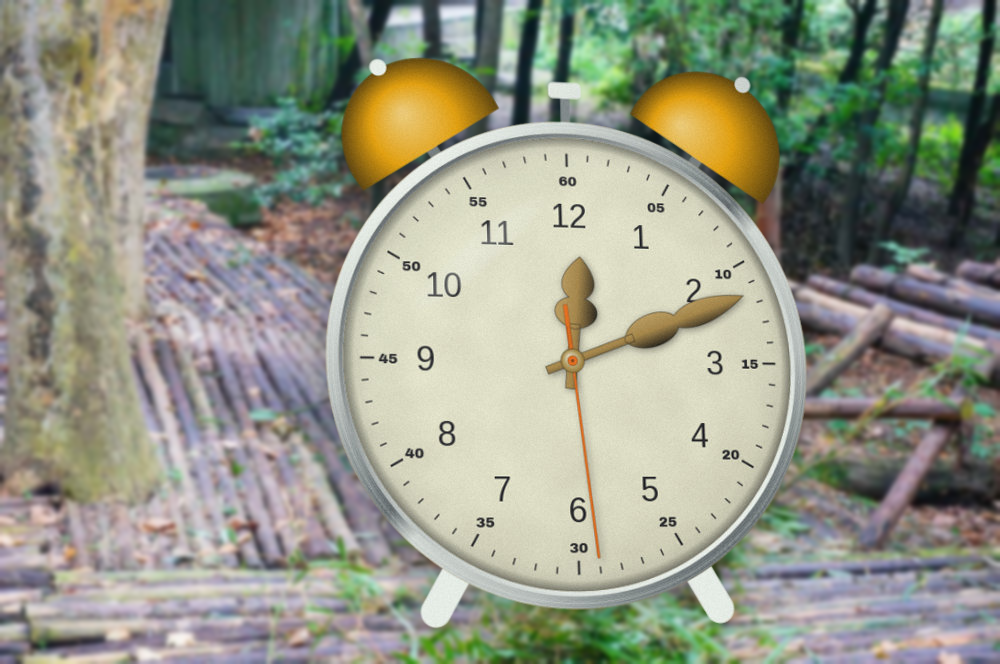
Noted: {"hour": 12, "minute": 11, "second": 29}
